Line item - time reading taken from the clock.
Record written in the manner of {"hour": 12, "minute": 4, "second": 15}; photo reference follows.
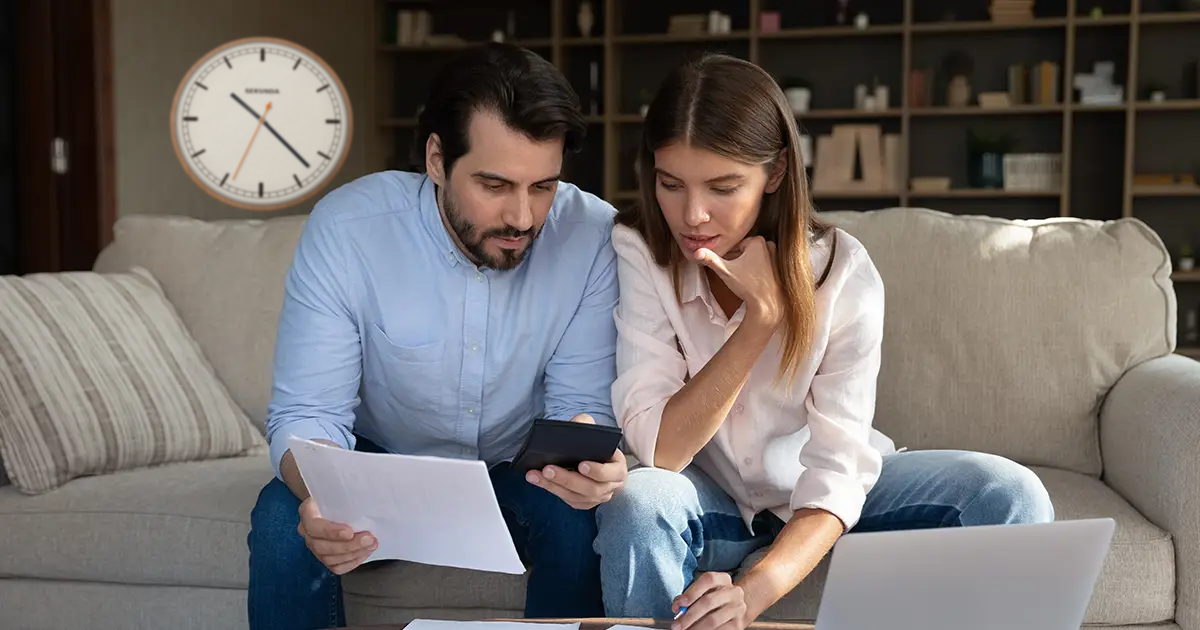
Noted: {"hour": 10, "minute": 22, "second": 34}
